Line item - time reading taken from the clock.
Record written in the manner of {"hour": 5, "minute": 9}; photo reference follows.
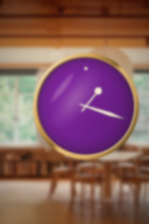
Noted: {"hour": 1, "minute": 18}
